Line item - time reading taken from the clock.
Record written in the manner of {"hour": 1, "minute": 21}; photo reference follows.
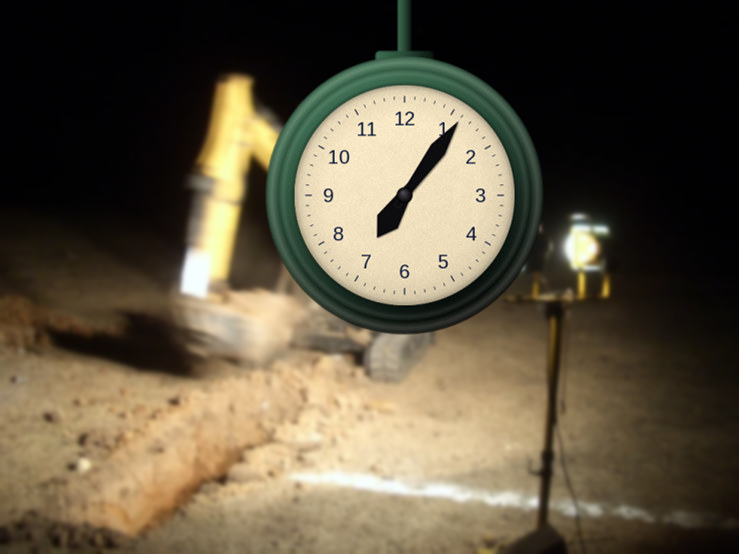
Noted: {"hour": 7, "minute": 6}
